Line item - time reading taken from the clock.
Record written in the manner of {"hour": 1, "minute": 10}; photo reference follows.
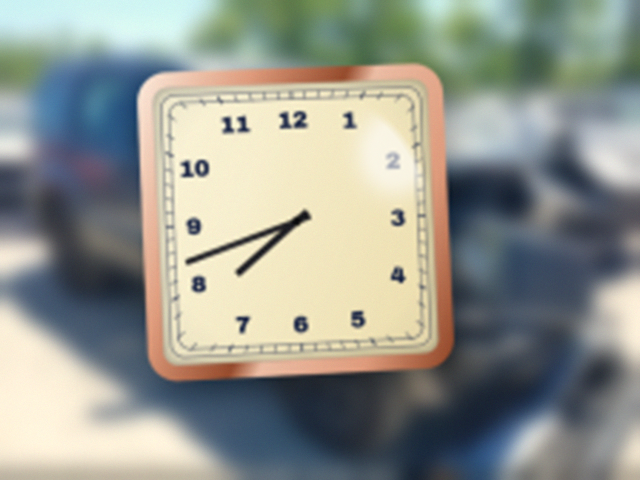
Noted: {"hour": 7, "minute": 42}
